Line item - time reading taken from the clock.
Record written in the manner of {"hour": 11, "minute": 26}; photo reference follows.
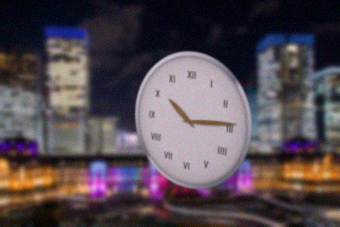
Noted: {"hour": 10, "minute": 14}
